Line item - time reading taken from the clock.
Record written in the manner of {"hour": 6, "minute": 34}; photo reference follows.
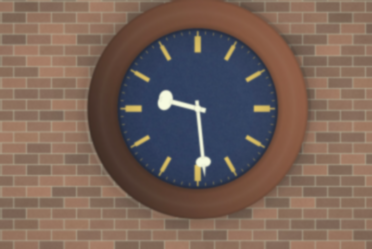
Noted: {"hour": 9, "minute": 29}
